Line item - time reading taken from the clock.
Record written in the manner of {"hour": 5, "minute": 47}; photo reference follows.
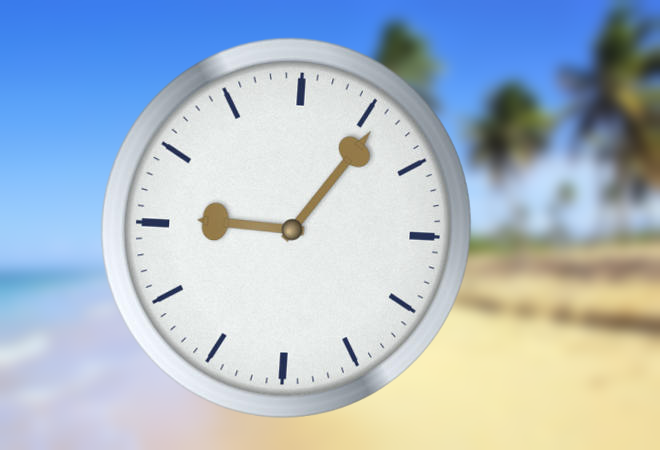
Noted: {"hour": 9, "minute": 6}
